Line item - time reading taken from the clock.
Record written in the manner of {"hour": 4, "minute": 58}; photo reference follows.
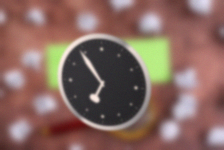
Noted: {"hour": 6, "minute": 54}
